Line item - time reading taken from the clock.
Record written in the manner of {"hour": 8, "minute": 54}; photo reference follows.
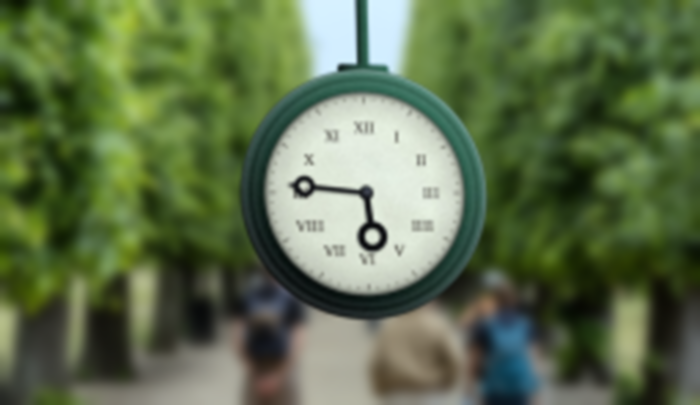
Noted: {"hour": 5, "minute": 46}
